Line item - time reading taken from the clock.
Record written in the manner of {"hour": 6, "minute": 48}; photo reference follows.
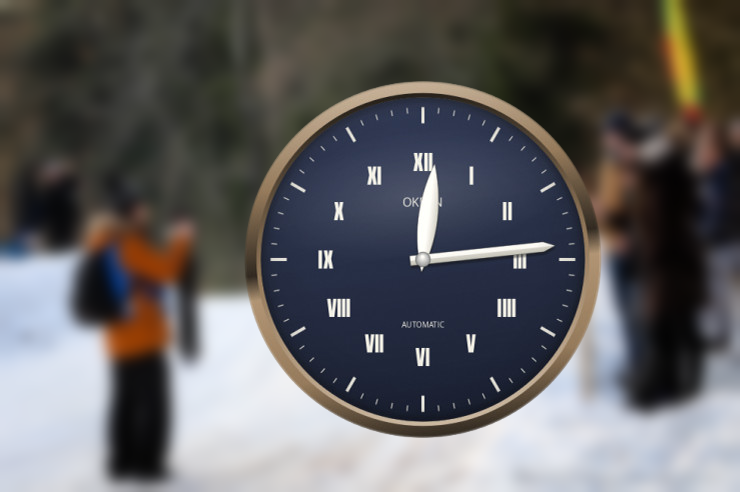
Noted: {"hour": 12, "minute": 14}
